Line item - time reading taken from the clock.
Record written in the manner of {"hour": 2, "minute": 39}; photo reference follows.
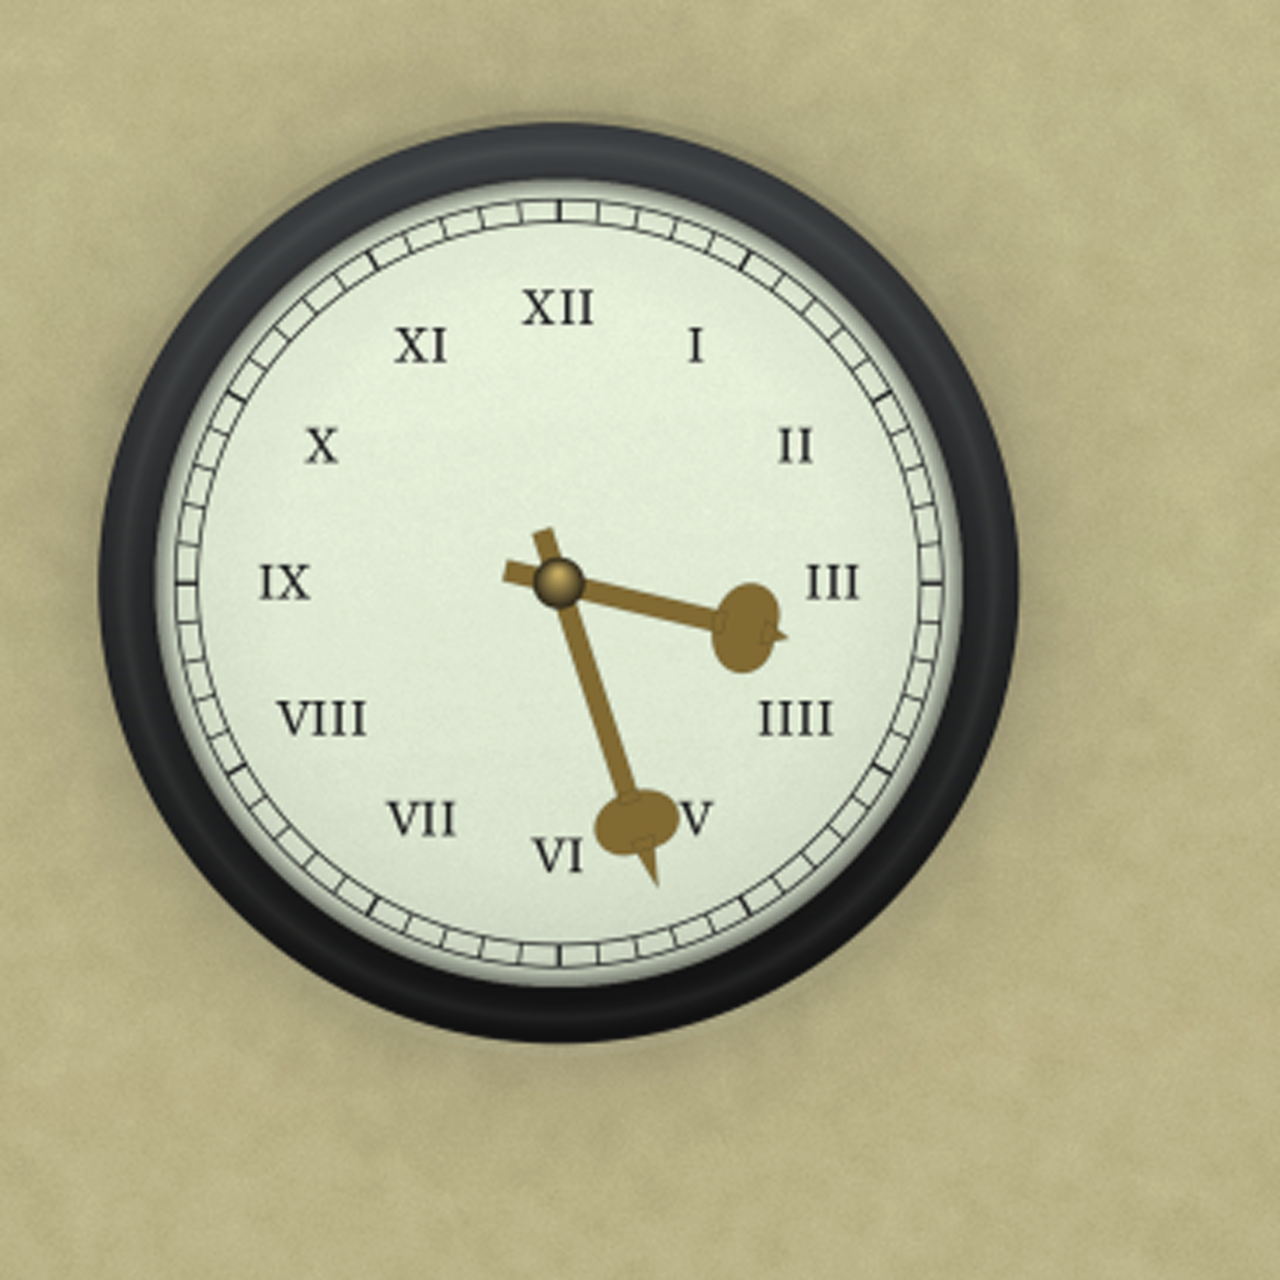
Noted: {"hour": 3, "minute": 27}
